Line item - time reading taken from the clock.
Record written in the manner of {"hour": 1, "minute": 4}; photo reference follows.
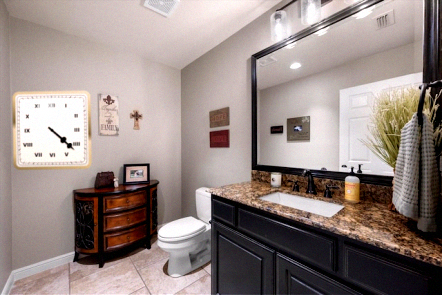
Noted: {"hour": 4, "minute": 22}
